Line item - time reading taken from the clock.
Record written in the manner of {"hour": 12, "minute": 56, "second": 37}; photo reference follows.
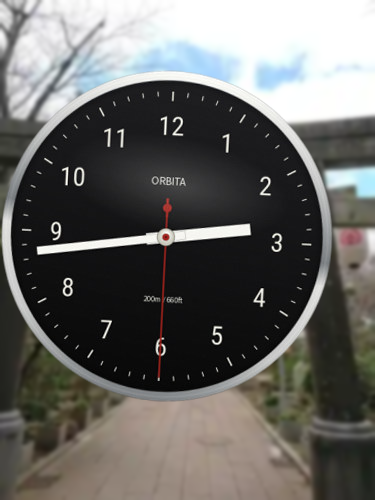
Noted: {"hour": 2, "minute": 43, "second": 30}
